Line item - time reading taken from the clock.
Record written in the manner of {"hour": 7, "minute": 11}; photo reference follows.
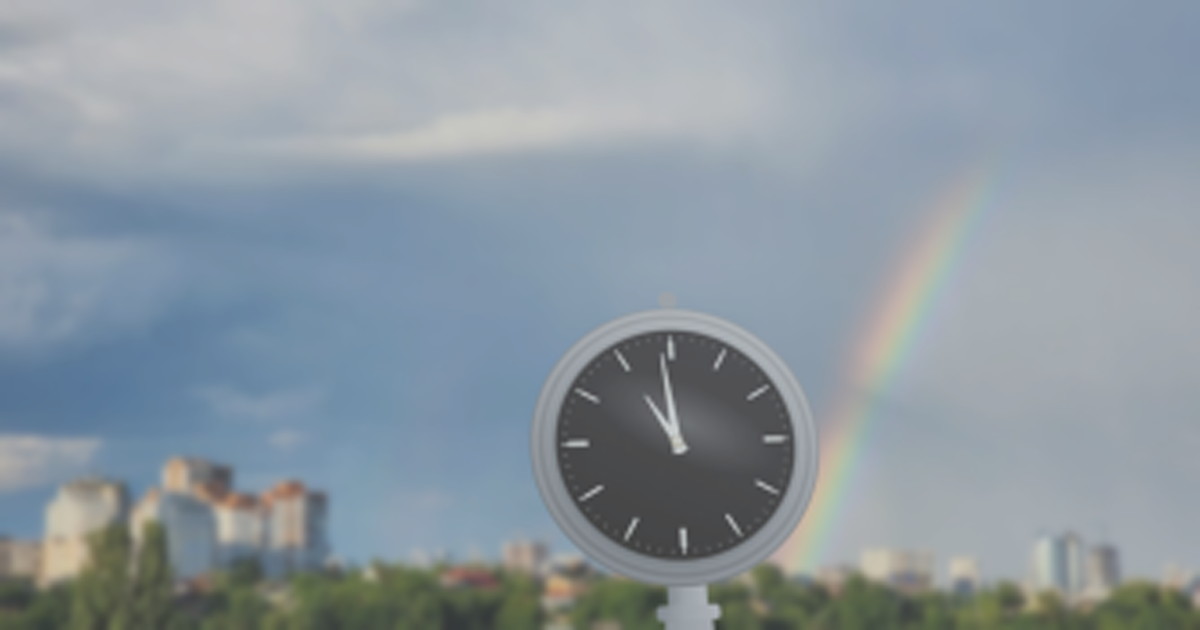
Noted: {"hour": 10, "minute": 59}
